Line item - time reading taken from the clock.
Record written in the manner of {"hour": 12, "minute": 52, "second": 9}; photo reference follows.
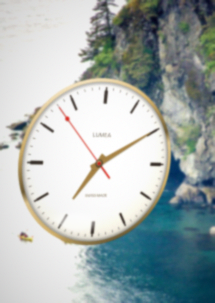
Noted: {"hour": 7, "minute": 9, "second": 53}
